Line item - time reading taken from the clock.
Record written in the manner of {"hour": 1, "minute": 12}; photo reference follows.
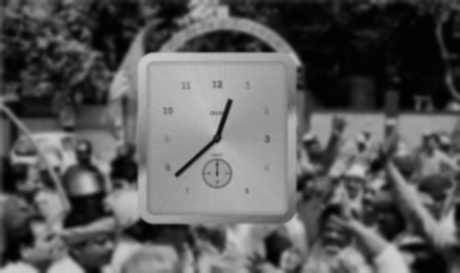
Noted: {"hour": 12, "minute": 38}
